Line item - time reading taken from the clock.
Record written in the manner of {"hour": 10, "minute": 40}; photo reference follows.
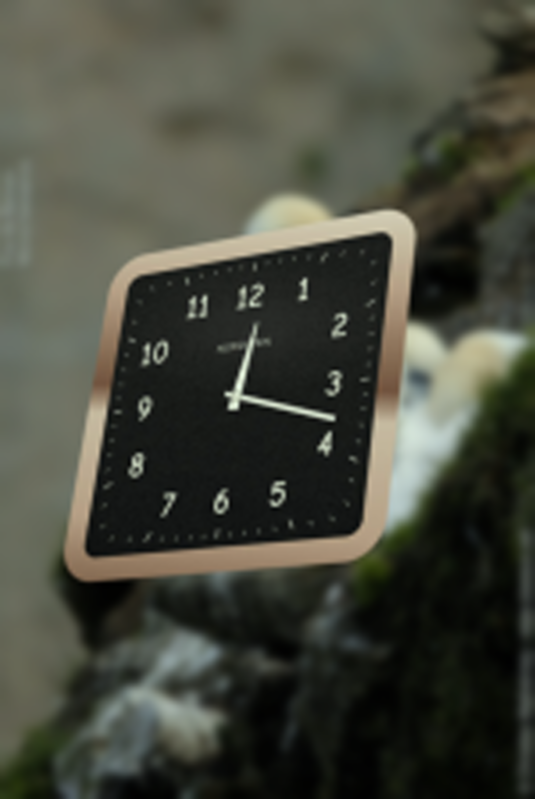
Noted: {"hour": 12, "minute": 18}
